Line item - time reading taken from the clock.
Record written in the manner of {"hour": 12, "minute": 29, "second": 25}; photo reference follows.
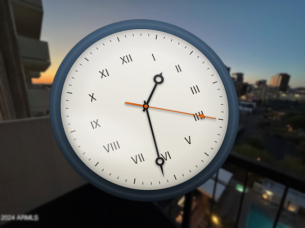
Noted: {"hour": 1, "minute": 31, "second": 20}
